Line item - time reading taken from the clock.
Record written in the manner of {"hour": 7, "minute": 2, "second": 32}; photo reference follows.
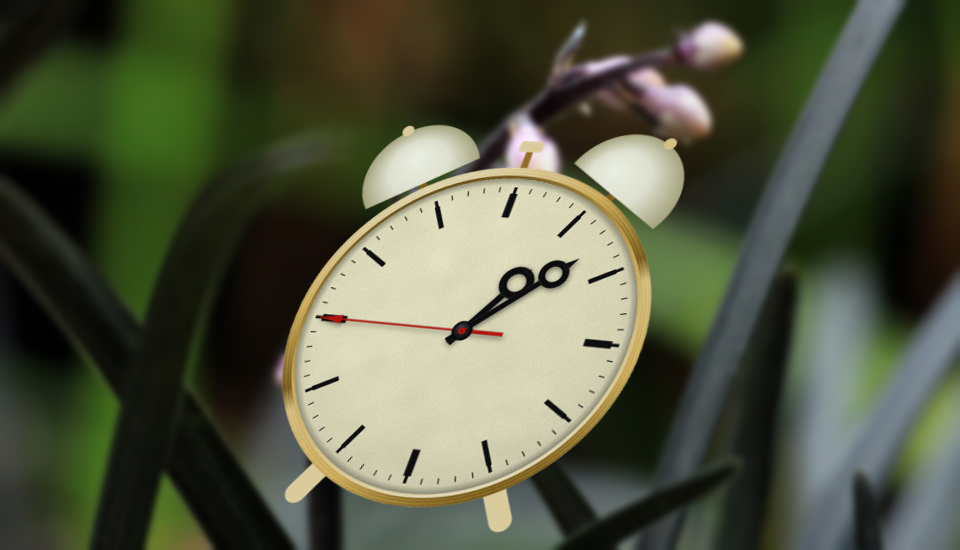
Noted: {"hour": 1, "minute": 7, "second": 45}
